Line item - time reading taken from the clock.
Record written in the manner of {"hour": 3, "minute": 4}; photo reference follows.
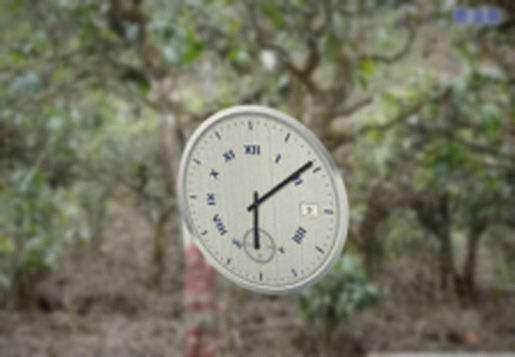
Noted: {"hour": 6, "minute": 9}
